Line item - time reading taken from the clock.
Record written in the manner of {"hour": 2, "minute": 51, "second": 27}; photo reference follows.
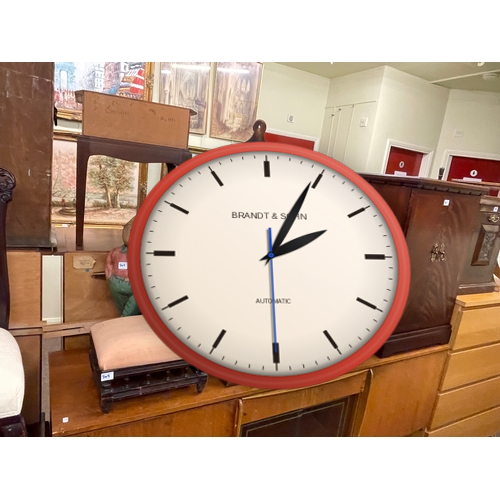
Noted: {"hour": 2, "minute": 4, "second": 30}
